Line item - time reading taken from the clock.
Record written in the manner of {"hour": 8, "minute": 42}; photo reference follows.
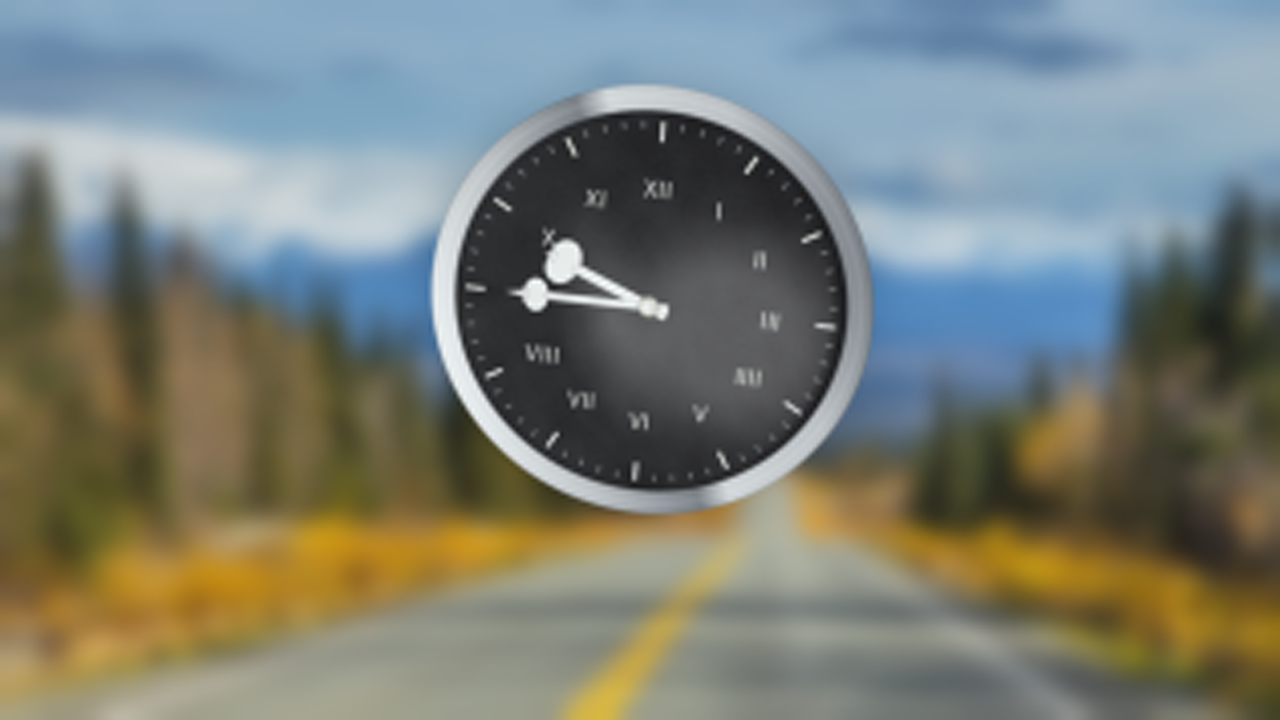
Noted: {"hour": 9, "minute": 45}
